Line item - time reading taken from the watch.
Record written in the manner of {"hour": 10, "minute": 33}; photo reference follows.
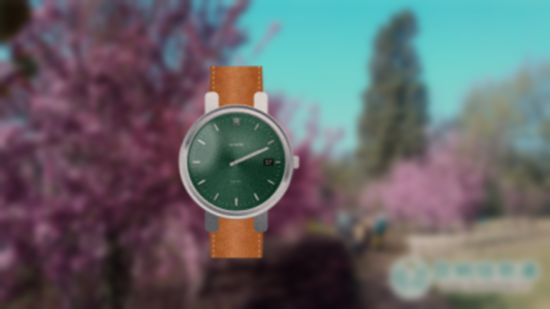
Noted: {"hour": 2, "minute": 11}
